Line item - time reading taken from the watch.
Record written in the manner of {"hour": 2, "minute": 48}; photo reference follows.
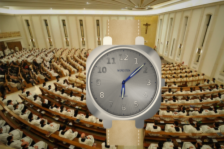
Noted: {"hour": 6, "minute": 8}
